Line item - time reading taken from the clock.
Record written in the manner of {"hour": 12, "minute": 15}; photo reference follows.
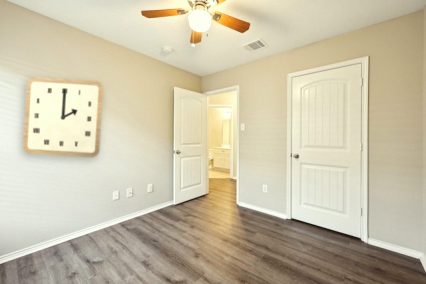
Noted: {"hour": 2, "minute": 0}
